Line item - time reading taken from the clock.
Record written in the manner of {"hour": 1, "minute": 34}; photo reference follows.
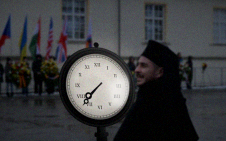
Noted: {"hour": 7, "minute": 37}
